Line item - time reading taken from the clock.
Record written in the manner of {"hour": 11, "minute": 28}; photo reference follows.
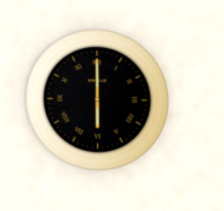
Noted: {"hour": 6, "minute": 0}
